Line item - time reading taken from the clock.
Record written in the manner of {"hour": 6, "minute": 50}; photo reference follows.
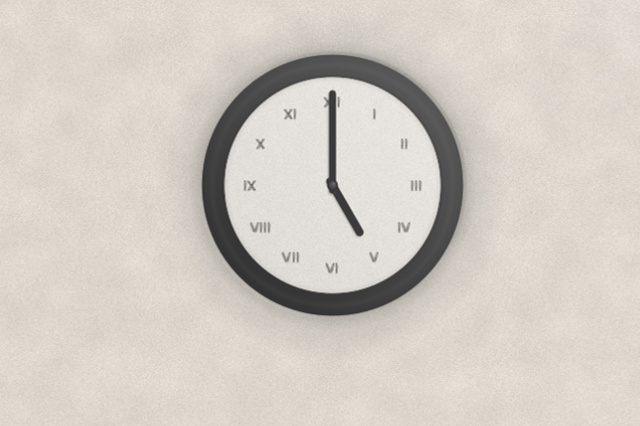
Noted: {"hour": 5, "minute": 0}
